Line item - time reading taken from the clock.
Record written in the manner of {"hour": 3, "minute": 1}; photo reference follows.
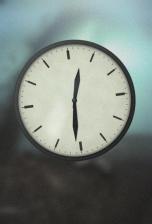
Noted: {"hour": 12, "minute": 31}
